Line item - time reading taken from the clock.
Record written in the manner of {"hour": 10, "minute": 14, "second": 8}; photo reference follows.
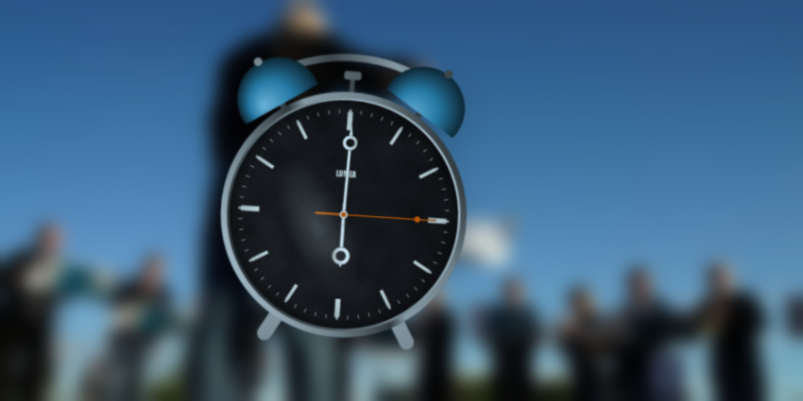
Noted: {"hour": 6, "minute": 0, "second": 15}
